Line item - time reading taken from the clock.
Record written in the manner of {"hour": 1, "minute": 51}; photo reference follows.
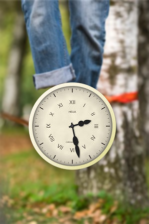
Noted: {"hour": 2, "minute": 28}
